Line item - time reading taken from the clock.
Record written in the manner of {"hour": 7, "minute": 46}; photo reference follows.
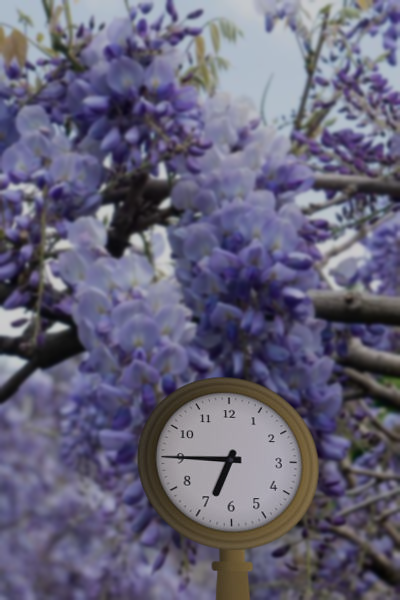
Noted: {"hour": 6, "minute": 45}
